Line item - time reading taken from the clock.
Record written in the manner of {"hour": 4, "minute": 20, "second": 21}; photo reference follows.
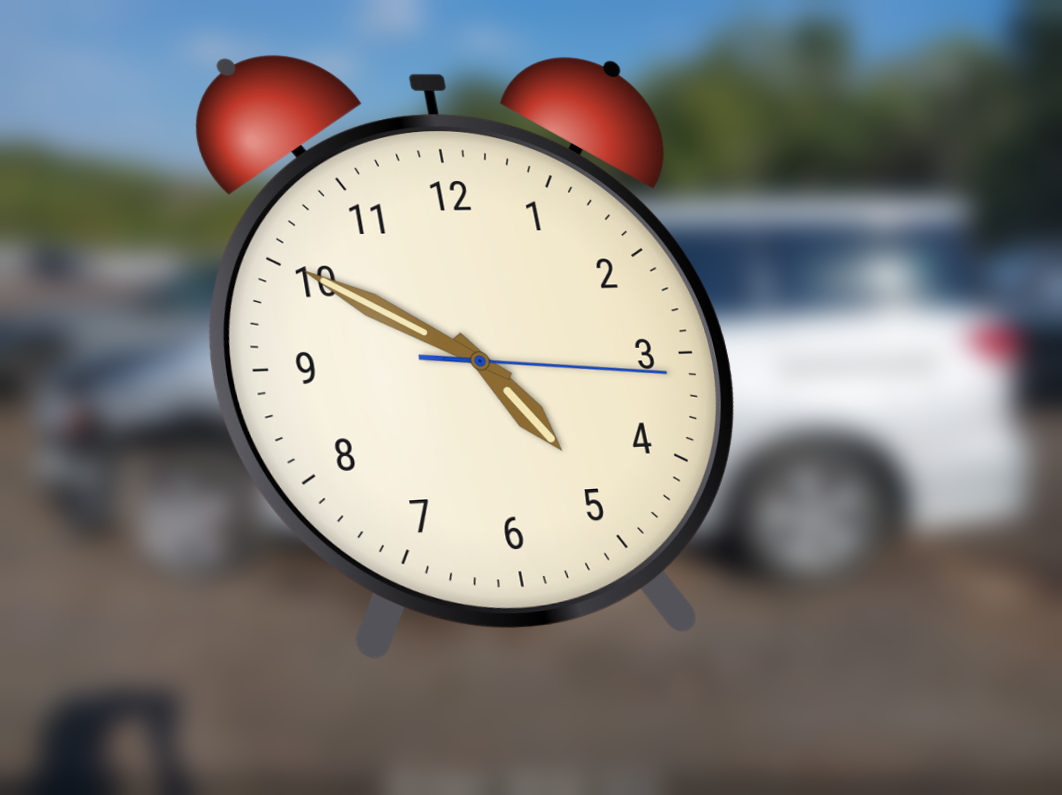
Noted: {"hour": 4, "minute": 50, "second": 16}
